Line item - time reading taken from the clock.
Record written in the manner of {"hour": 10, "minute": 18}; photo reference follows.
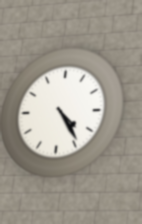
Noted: {"hour": 4, "minute": 24}
